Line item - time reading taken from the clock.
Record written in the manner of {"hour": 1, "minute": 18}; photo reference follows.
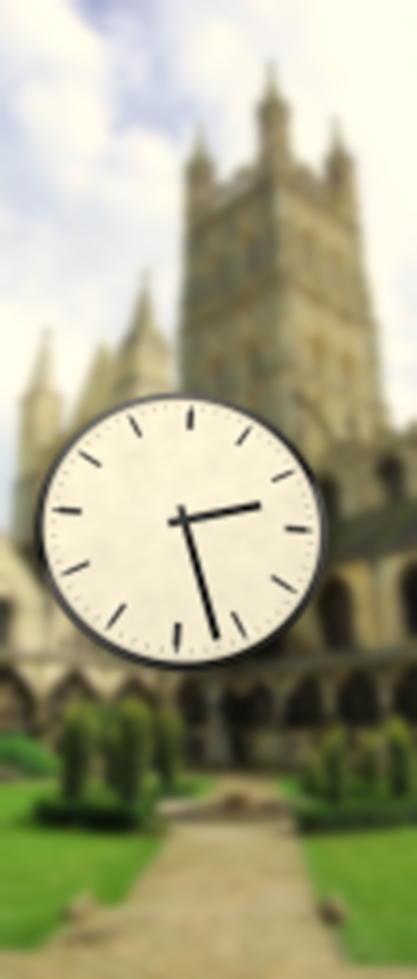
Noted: {"hour": 2, "minute": 27}
